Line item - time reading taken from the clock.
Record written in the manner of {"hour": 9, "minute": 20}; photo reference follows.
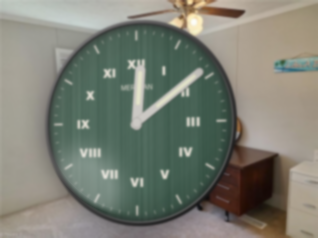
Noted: {"hour": 12, "minute": 9}
